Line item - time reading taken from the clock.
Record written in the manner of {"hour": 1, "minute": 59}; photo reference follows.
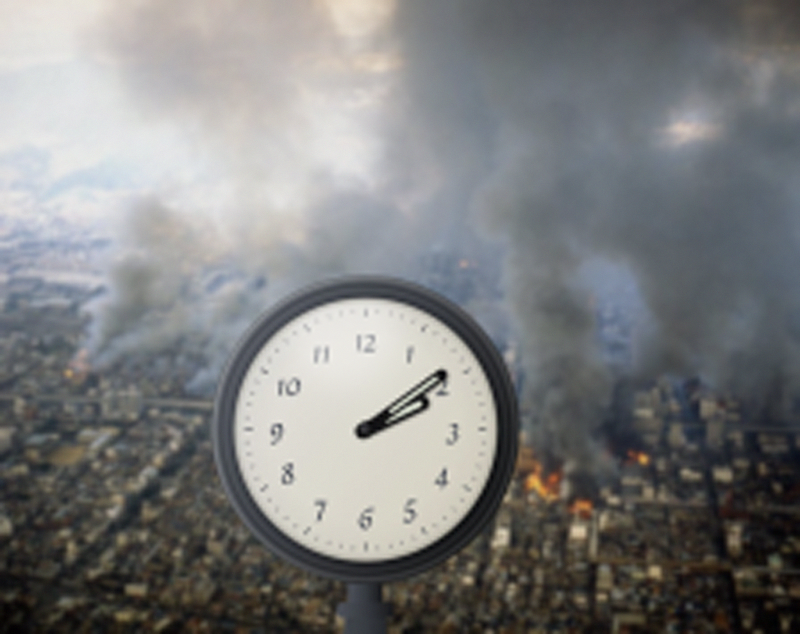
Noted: {"hour": 2, "minute": 9}
